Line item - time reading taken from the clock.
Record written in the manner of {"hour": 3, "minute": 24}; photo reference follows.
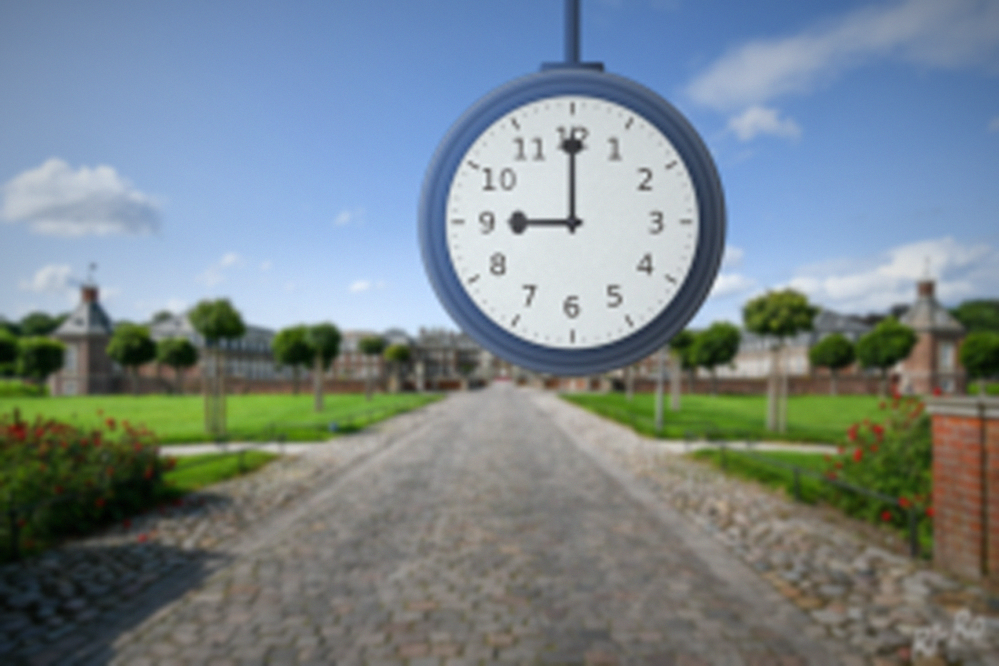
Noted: {"hour": 9, "minute": 0}
